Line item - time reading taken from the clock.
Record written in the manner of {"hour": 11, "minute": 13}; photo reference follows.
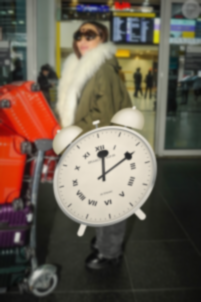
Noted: {"hour": 12, "minute": 11}
